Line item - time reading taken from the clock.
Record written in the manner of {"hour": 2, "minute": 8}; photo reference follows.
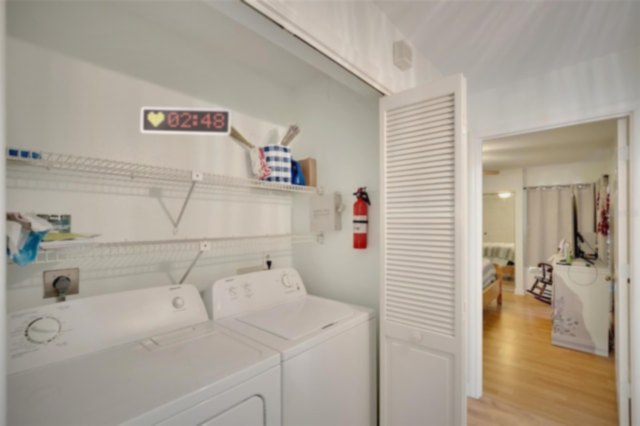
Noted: {"hour": 2, "minute": 48}
